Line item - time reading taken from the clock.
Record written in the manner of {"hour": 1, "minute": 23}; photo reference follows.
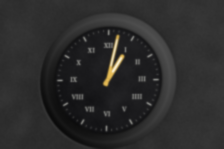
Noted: {"hour": 1, "minute": 2}
